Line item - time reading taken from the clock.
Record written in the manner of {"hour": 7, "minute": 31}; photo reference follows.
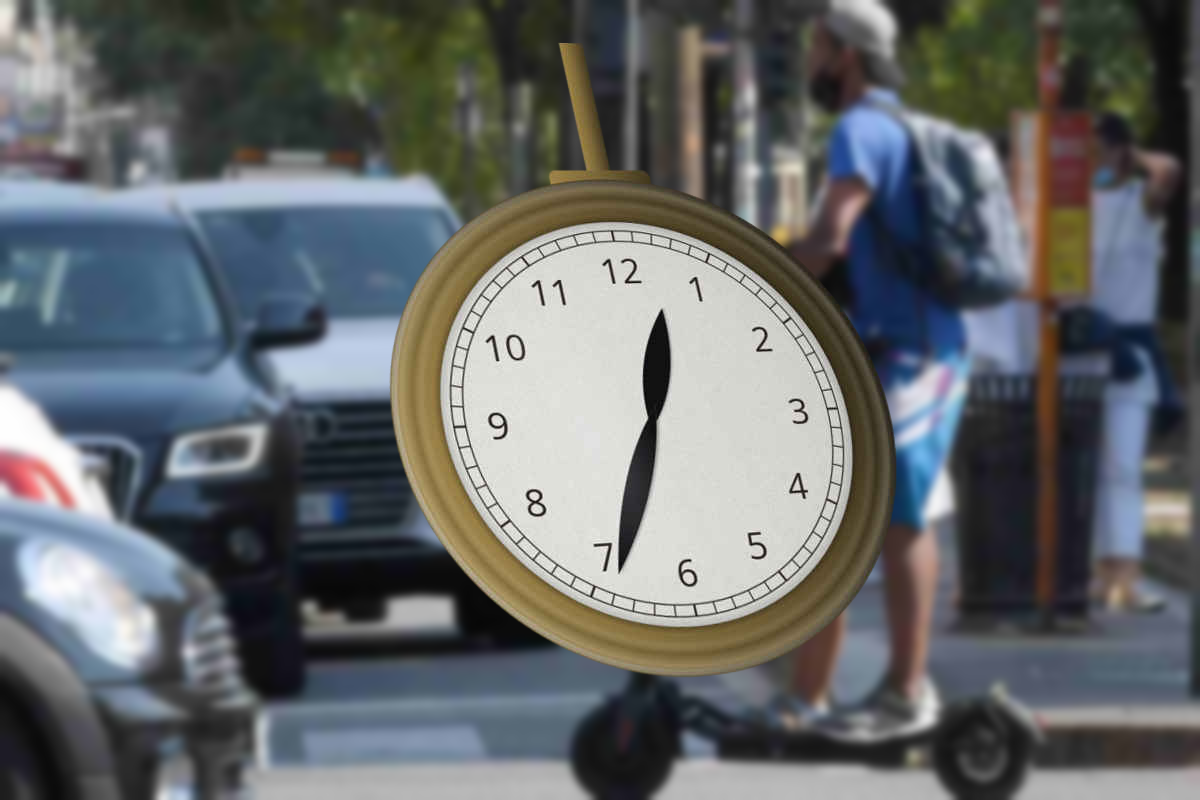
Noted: {"hour": 12, "minute": 34}
